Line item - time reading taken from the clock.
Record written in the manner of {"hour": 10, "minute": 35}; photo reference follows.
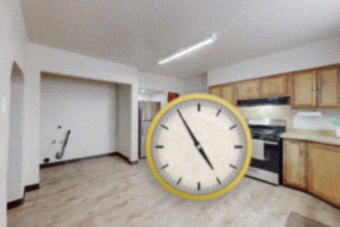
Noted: {"hour": 4, "minute": 55}
